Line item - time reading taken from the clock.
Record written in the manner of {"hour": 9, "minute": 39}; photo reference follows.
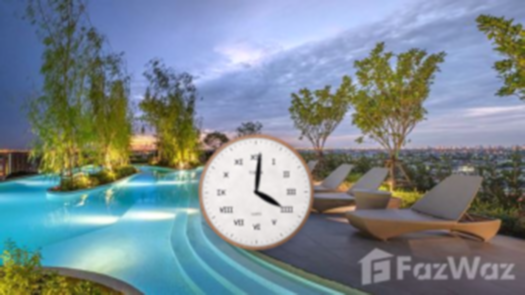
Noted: {"hour": 4, "minute": 1}
